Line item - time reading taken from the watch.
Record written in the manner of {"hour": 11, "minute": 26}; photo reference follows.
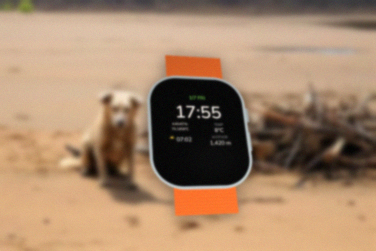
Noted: {"hour": 17, "minute": 55}
